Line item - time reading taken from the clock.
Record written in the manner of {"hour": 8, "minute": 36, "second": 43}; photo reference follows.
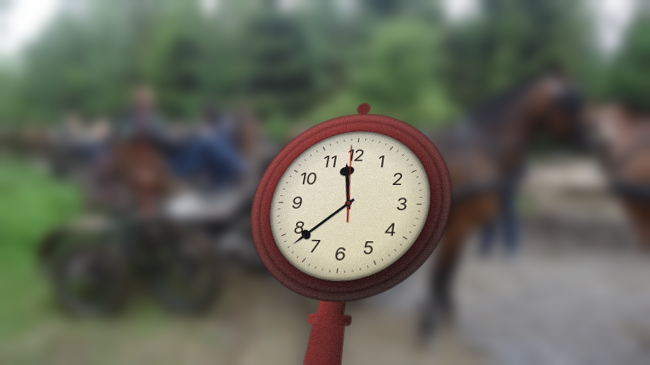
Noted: {"hour": 11, "minute": 37, "second": 59}
